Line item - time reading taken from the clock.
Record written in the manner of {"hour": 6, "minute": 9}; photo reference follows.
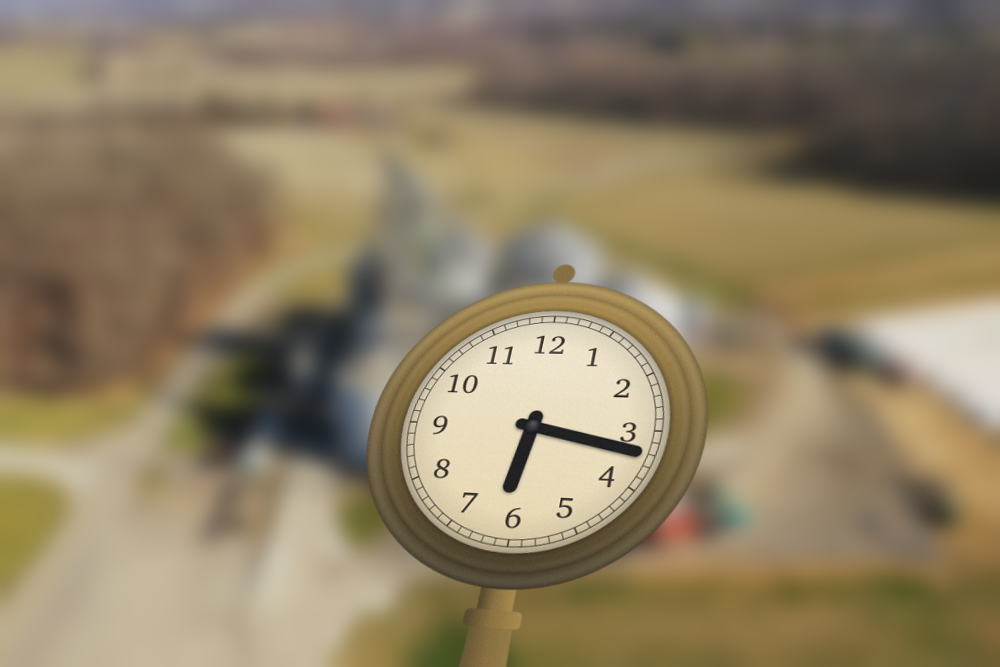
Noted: {"hour": 6, "minute": 17}
